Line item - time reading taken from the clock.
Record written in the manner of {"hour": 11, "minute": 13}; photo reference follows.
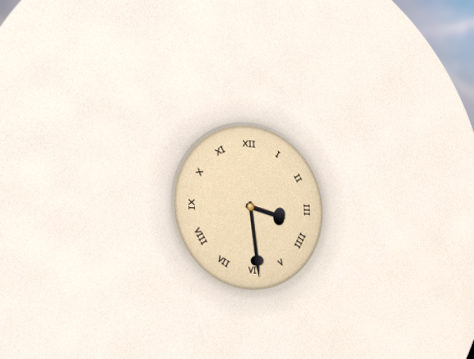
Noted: {"hour": 3, "minute": 29}
